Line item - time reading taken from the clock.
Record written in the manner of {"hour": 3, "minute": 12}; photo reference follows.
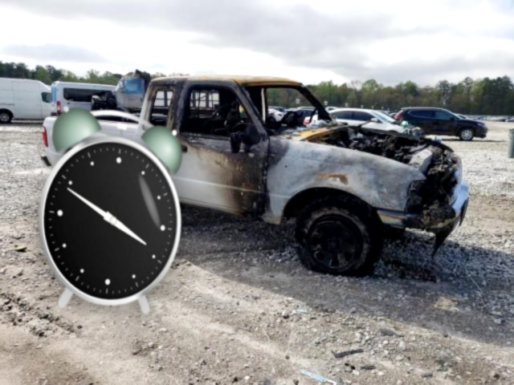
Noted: {"hour": 3, "minute": 49}
